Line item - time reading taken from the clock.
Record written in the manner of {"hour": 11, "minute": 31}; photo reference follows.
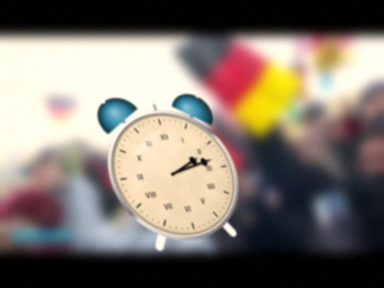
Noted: {"hour": 2, "minute": 13}
